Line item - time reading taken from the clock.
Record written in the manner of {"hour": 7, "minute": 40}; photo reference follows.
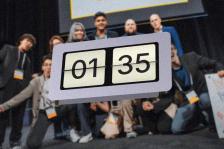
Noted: {"hour": 1, "minute": 35}
